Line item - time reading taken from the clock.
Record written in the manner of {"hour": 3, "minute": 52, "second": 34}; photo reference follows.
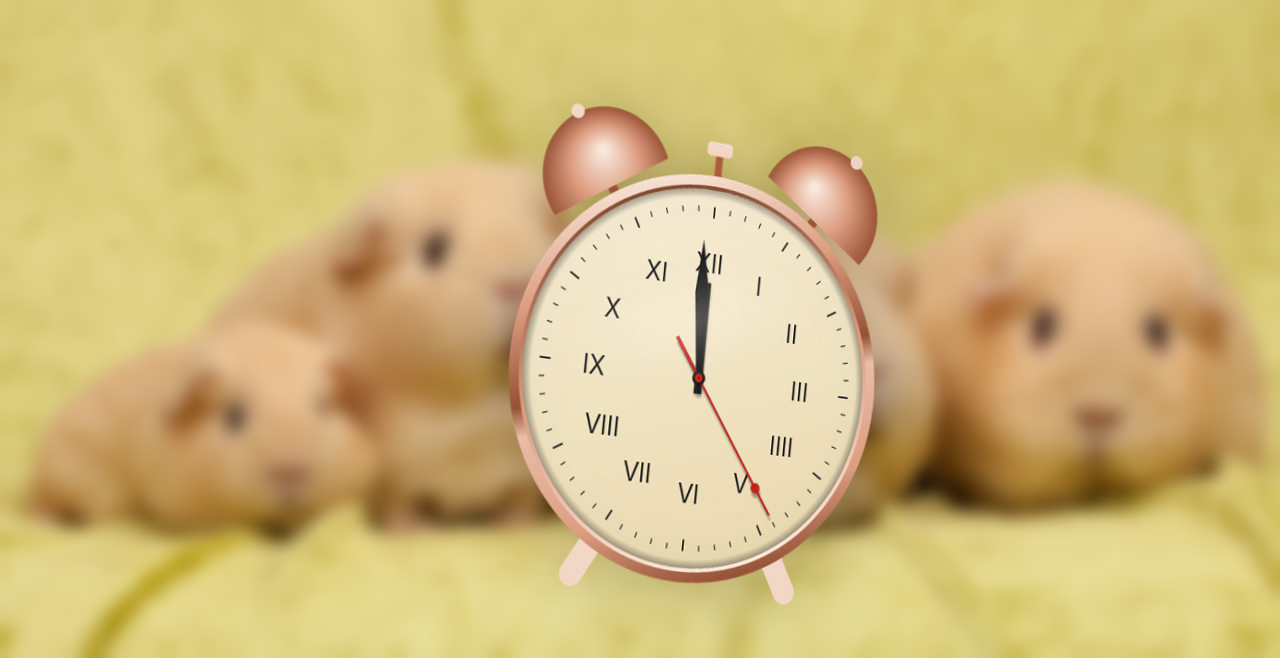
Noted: {"hour": 11, "minute": 59, "second": 24}
